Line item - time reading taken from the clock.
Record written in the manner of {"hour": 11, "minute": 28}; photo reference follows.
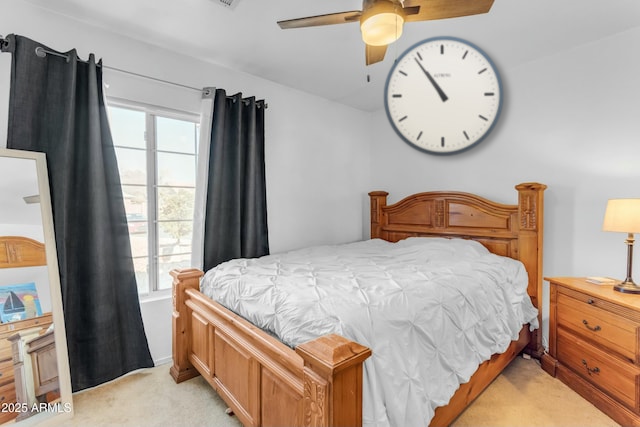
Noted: {"hour": 10, "minute": 54}
